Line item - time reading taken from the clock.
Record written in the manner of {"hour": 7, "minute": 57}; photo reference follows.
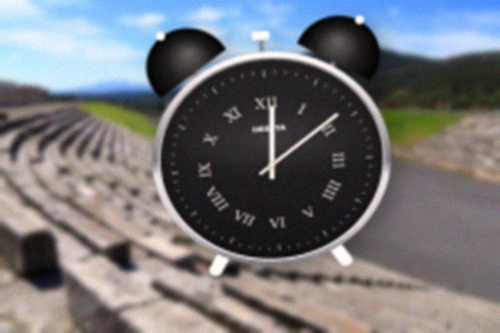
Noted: {"hour": 12, "minute": 9}
